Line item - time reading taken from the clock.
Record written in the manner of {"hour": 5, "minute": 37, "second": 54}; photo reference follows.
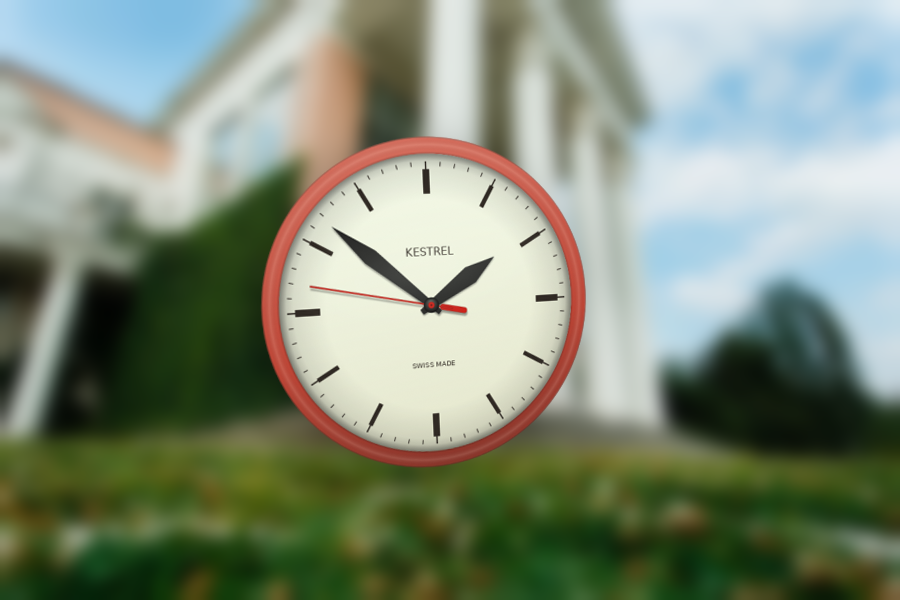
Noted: {"hour": 1, "minute": 51, "second": 47}
